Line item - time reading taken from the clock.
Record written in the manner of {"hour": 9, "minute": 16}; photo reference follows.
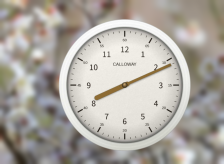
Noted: {"hour": 8, "minute": 11}
